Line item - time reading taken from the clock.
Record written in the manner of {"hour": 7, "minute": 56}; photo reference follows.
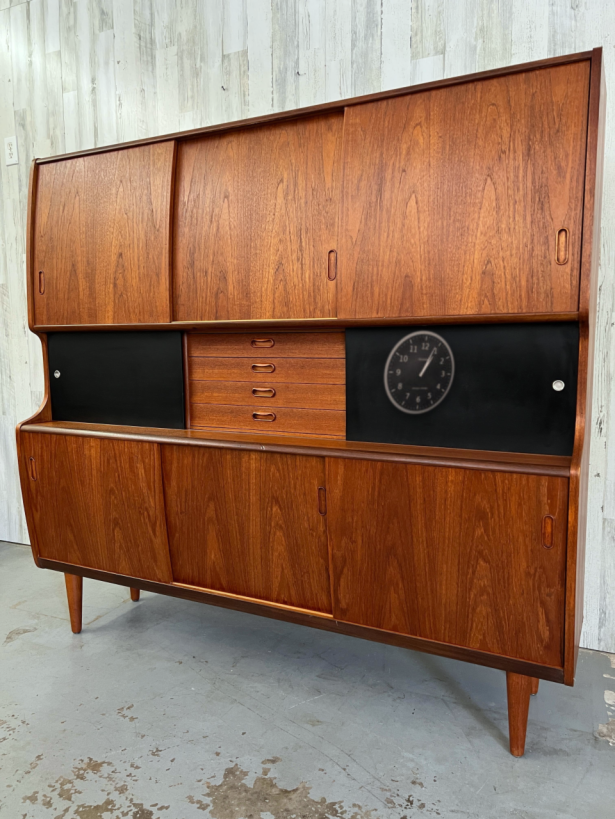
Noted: {"hour": 1, "minute": 4}
